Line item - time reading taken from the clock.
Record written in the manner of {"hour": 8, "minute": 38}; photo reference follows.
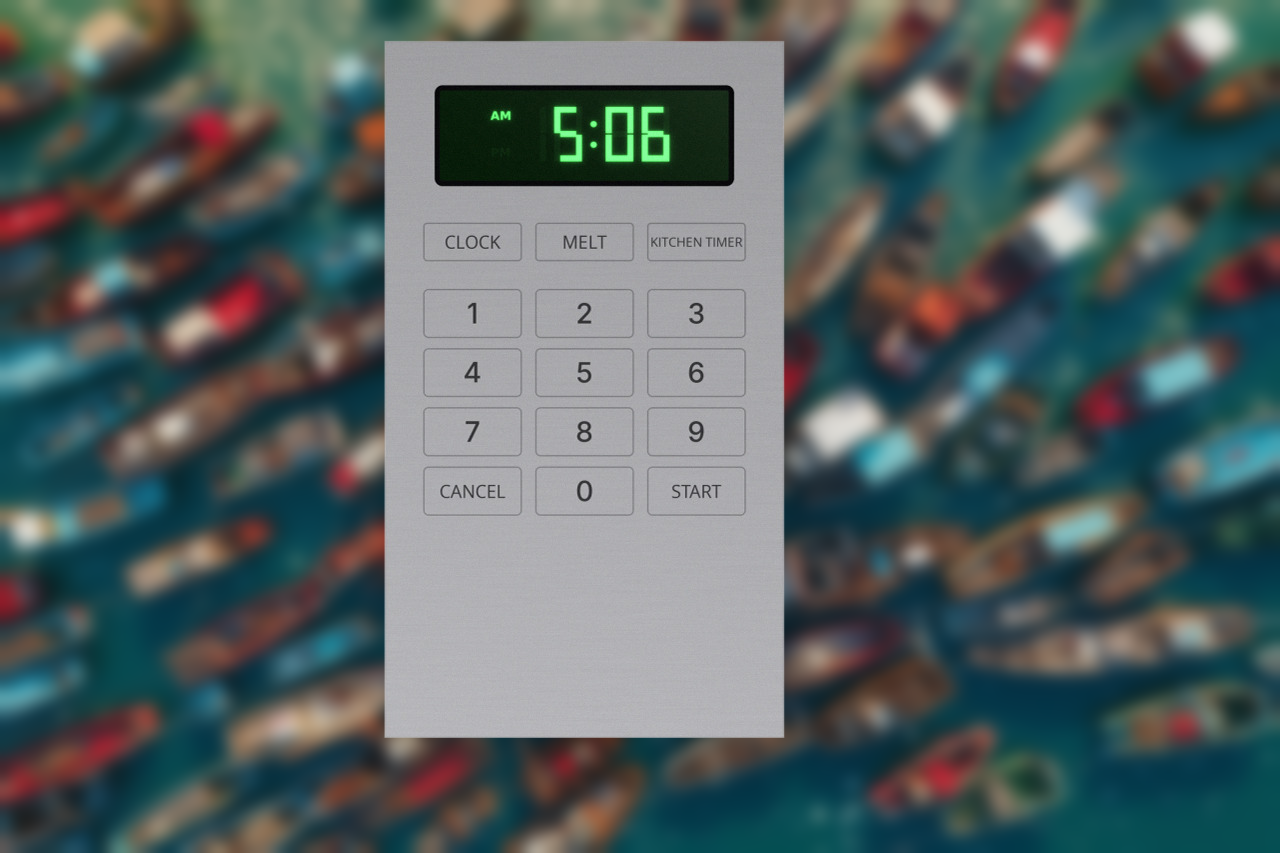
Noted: {"hour": 5, "minute": 6}
